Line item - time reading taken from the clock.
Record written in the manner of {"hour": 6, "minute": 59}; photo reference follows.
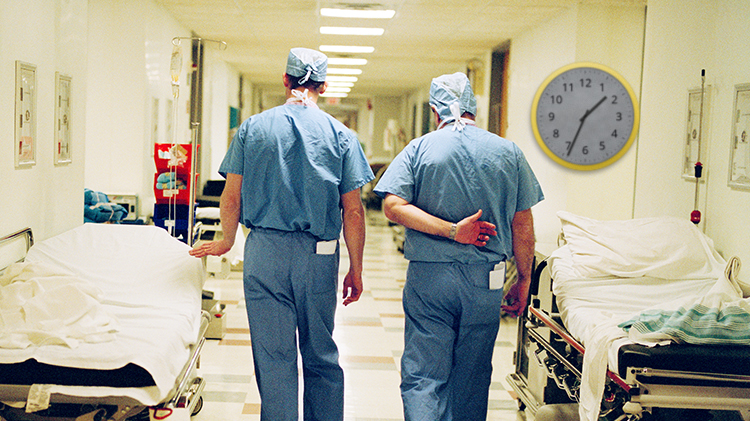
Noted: {"hour": 1, "minute": 34}
